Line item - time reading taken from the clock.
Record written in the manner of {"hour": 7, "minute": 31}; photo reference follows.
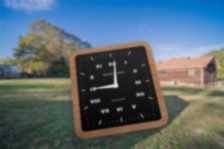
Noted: {"hour": 9, "minute": 1}
